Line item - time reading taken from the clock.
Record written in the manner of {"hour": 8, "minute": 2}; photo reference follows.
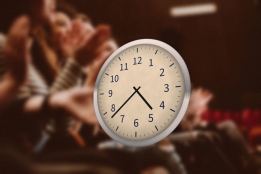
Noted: {"hour": 4, "minute": 38}
